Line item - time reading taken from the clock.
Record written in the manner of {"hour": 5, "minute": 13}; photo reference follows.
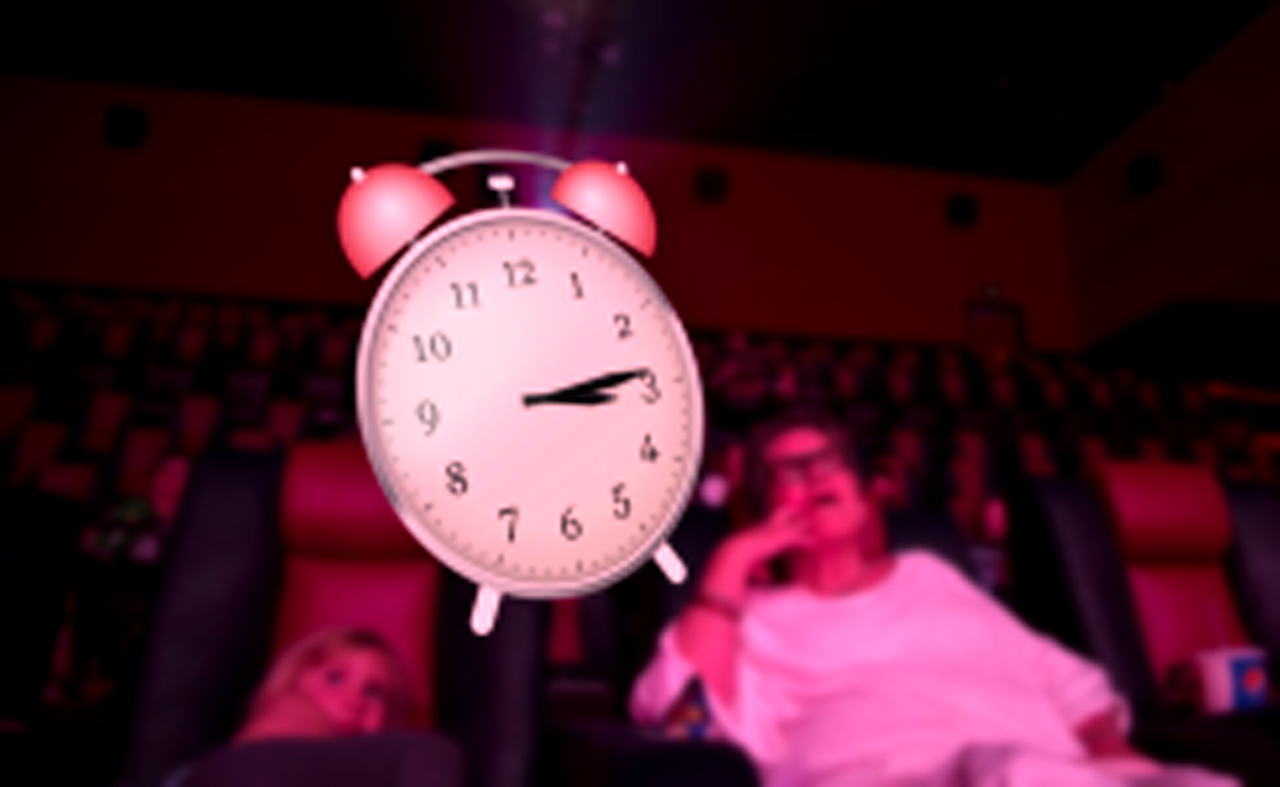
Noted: {"hour": 3, "minute": 14}
